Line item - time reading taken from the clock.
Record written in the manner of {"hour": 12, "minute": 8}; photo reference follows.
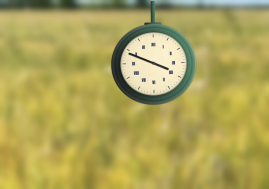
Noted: {"hour": 3, "minute": 49}
